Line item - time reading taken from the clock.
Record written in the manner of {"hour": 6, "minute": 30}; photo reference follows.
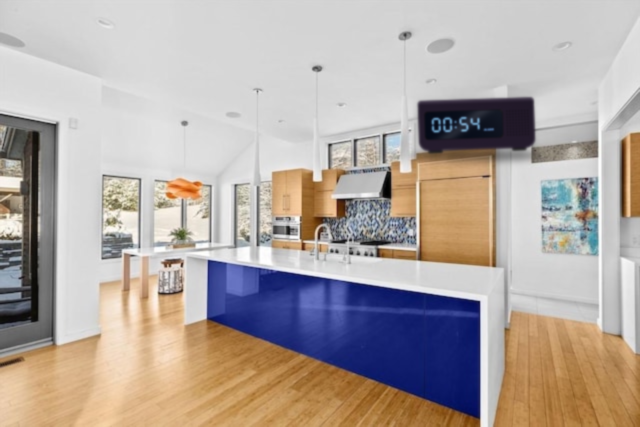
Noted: {"hour": 0, "minute": 54}
